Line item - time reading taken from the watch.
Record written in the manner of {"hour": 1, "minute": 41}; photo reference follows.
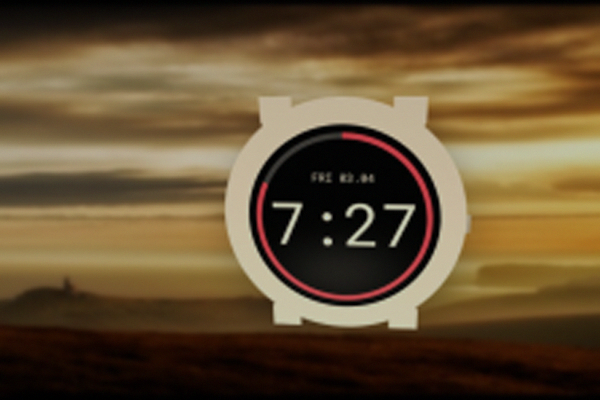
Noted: {"hour": 7, "minute": 27}
